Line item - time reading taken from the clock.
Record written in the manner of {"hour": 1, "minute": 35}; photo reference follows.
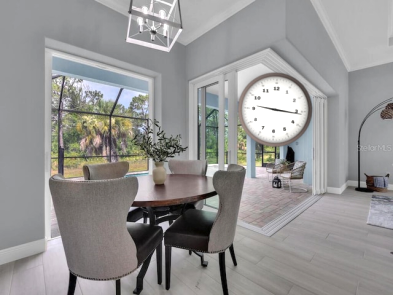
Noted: {"hour": 9, "minute": 16}
